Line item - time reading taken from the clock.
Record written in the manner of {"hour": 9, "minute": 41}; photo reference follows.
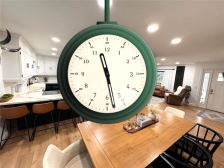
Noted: {"hour": 11, "minute": 28}
